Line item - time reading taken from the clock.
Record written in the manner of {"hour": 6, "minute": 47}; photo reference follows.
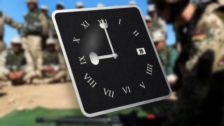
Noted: {"hour": 9, "minute": 0}
